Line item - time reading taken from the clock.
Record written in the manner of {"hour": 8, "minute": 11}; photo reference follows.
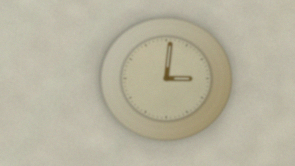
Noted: {"hour": 3, "minute": 1}
